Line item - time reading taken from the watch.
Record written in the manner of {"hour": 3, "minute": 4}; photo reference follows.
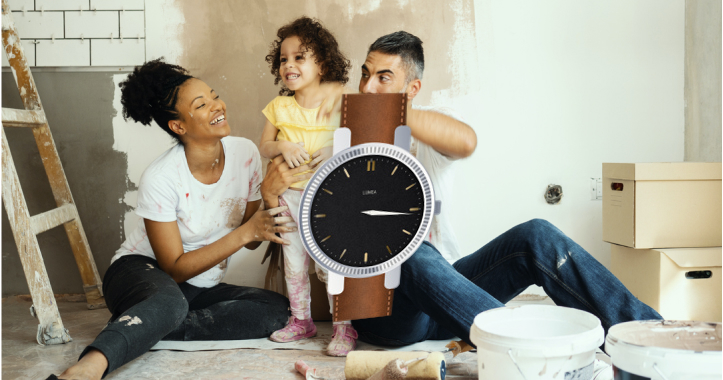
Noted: {"hour": 3, "minute": 16}
